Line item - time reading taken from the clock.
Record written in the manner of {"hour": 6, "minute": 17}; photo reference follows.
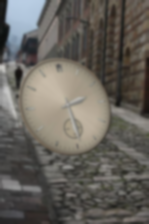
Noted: {"hour": 2, "minute": 29}
